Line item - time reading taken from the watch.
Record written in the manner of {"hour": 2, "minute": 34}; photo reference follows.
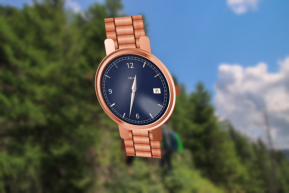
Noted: {"hour": 12, "minute": 33}
